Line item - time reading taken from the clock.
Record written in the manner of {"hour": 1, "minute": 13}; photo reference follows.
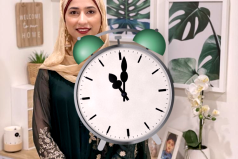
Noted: {"hour": 11, "minute": 1}
